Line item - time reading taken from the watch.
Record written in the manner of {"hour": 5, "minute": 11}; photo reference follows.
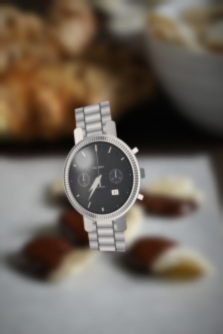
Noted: {"hour": 7, "minute": 36}
